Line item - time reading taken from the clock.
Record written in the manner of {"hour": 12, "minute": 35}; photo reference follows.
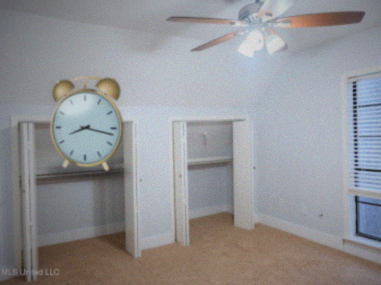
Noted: {"hour": 8, "minute": 17}
